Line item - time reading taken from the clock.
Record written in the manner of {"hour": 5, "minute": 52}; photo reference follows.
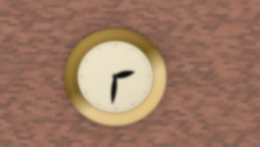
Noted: {"hour": 2, "minute": 31}
